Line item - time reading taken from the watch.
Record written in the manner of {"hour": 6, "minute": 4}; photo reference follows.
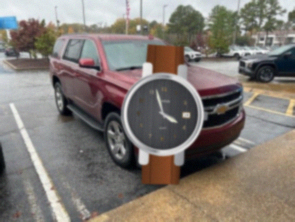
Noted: {"hour": 3, "minute": 57}
